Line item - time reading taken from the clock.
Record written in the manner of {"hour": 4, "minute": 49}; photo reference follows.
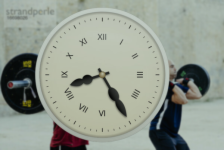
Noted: {"hour": 8, "minute": 25}
